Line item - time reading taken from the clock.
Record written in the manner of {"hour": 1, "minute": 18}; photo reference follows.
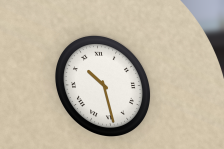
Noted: {"hour": 10, "minute": 29}
